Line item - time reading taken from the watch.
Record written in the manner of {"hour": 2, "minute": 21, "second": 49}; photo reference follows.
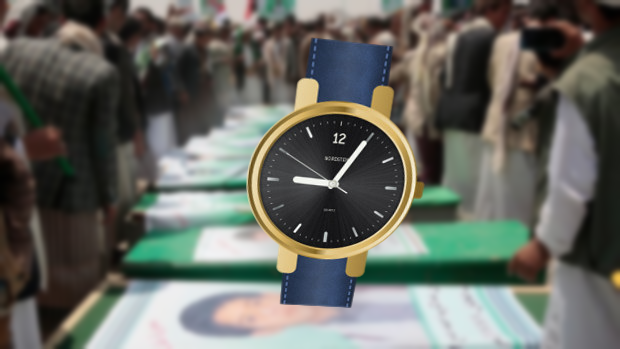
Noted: {"hour": 9, "minute": 4, "second": 50}
